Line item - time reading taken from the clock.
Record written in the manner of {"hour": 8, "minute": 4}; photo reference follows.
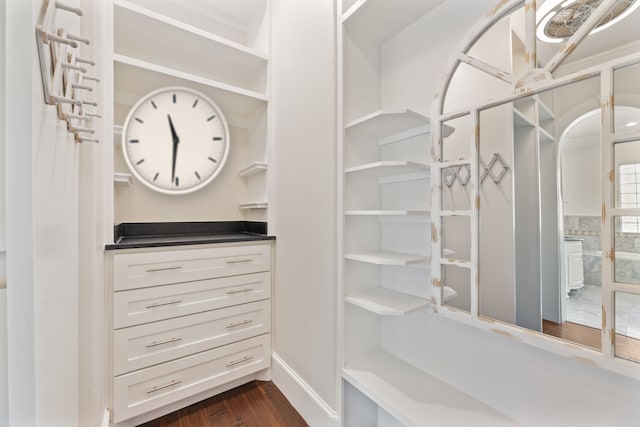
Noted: {"hour": 11, "minute": 31}
